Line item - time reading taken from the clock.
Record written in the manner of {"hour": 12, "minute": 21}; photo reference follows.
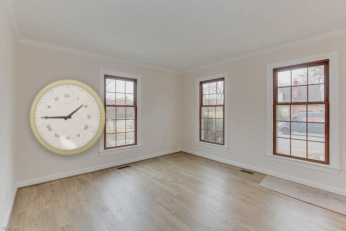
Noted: {"hour": 1, "minute": 45}
